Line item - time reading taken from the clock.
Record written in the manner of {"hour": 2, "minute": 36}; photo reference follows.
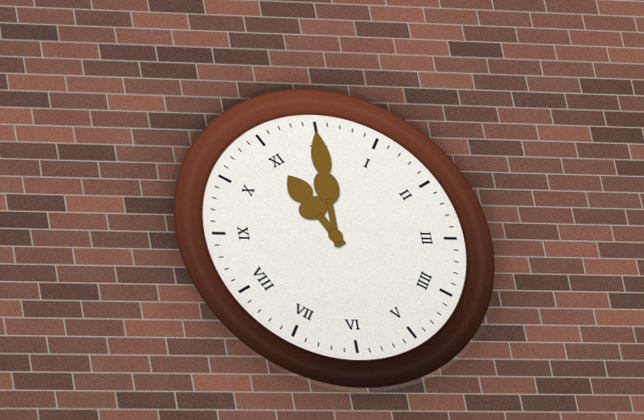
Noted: {"hour": 11, "minute": 0}
